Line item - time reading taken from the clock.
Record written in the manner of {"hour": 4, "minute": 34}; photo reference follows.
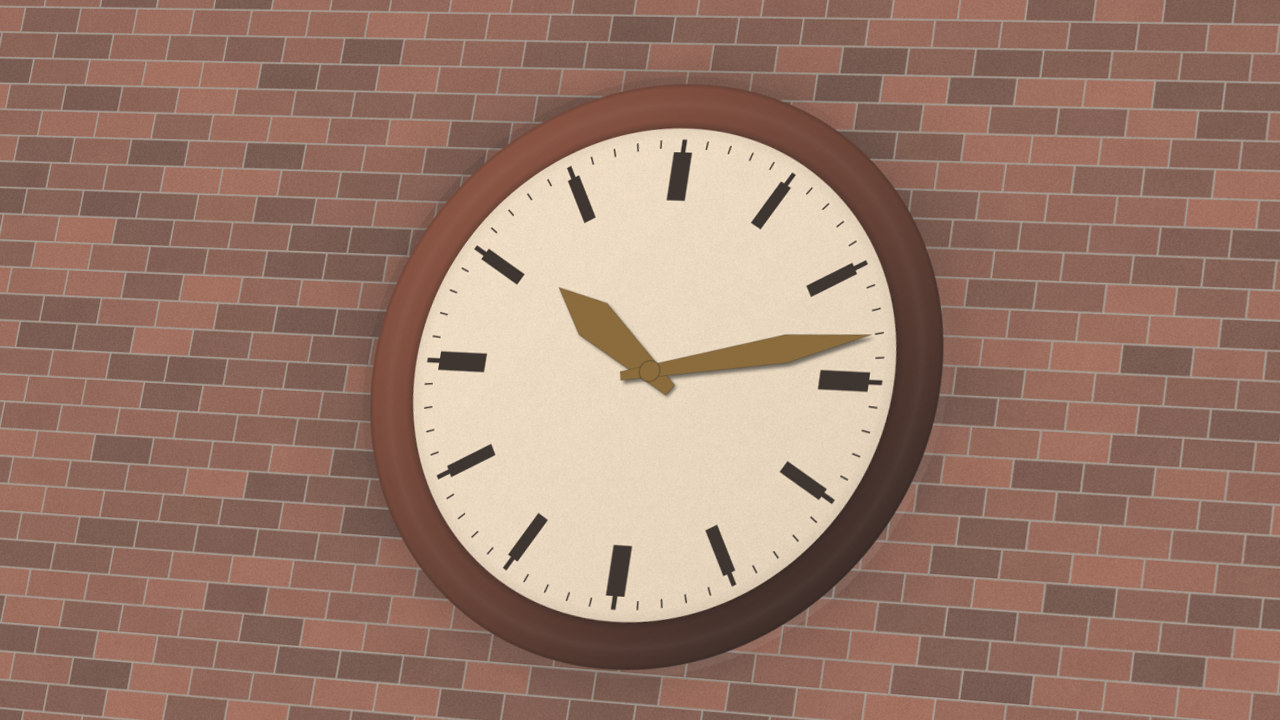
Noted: {"hour": 10, "minute": 13}
